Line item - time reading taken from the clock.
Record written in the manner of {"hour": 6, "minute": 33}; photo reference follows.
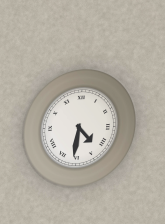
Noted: {"hour": 4, "minute": 31}
